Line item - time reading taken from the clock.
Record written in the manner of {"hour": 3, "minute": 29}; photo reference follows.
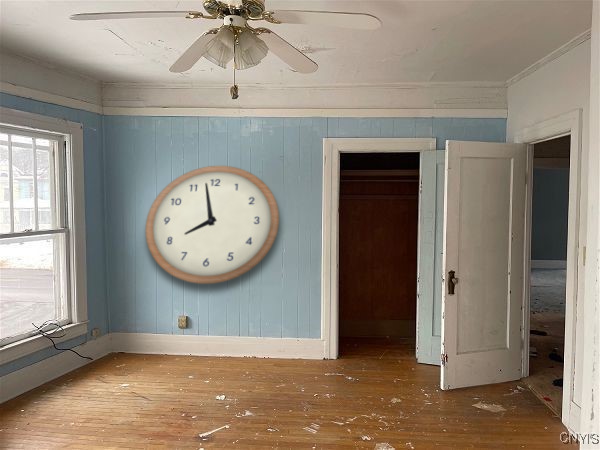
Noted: {"hour": 7, "minute": 58}
